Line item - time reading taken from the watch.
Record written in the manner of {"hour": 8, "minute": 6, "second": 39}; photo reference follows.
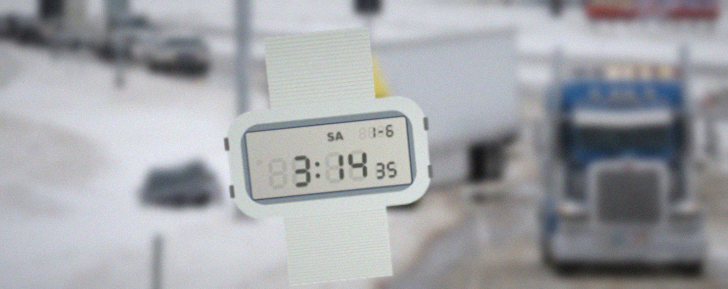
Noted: {"hour": 3, "minute": 14, "second": 35}
